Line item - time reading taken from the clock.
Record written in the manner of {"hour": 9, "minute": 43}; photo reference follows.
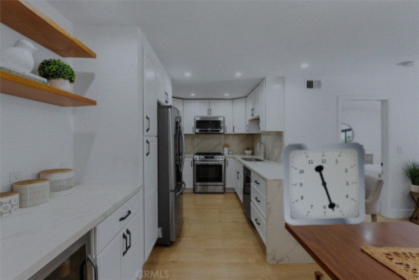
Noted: {"hour": 11, "minute": 27}
